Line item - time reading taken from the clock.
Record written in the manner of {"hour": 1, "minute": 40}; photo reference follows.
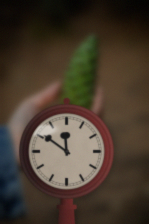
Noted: {"hour": 11, "minute": 51}
